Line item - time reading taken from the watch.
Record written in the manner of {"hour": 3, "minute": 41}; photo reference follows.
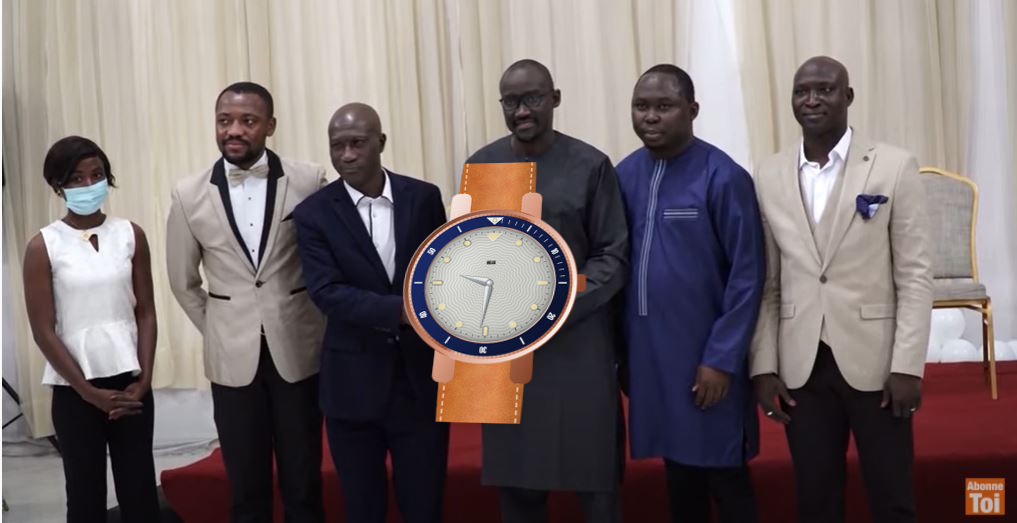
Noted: {"hour": 9, "minute": 31}
